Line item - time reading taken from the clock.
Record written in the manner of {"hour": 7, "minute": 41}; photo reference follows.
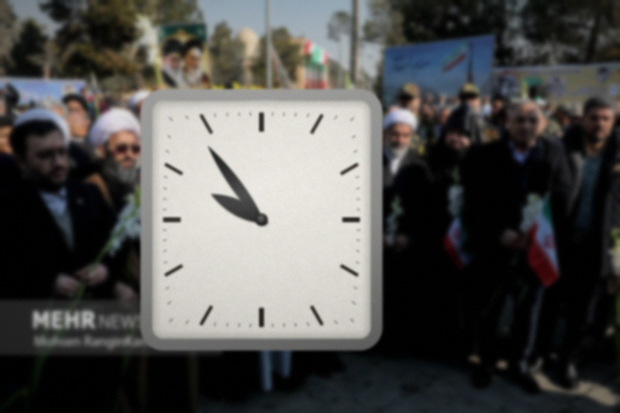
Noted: {"hour": 9, "minute": 54}
